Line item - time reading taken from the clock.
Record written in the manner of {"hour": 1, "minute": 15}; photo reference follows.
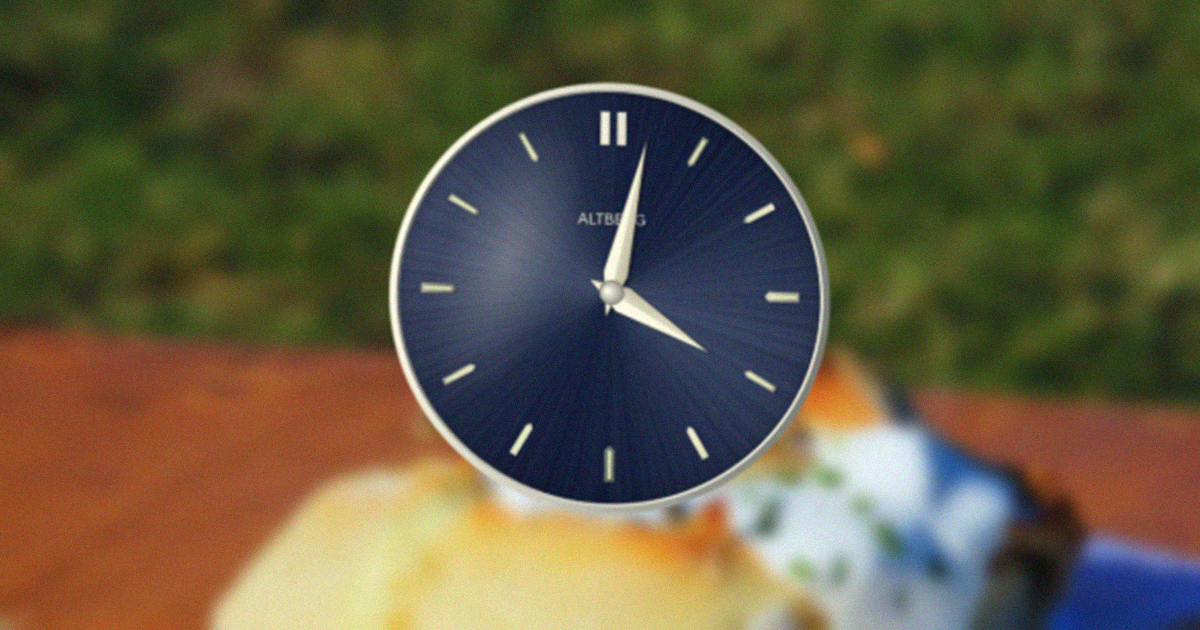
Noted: {"hour": 4, "minute": 2}
